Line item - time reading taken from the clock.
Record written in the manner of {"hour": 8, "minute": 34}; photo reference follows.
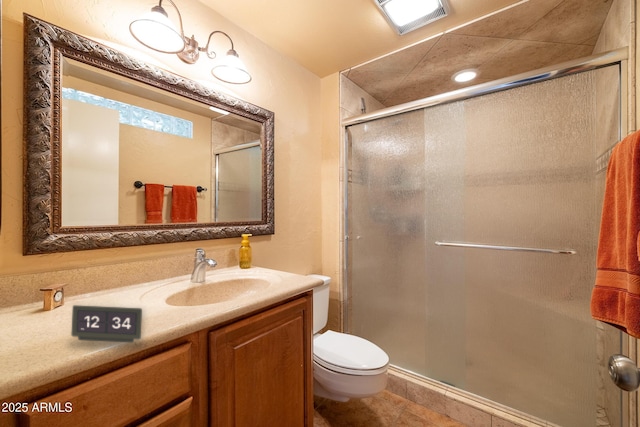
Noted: {"hour": 12, "minute": 34}
